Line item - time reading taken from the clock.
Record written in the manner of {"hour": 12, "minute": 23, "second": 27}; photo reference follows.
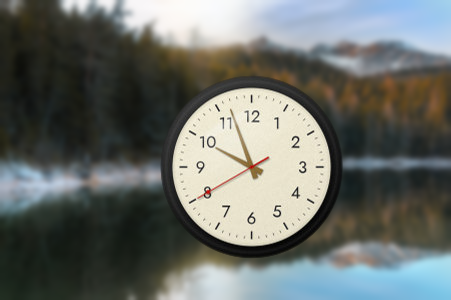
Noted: {"hour": 9, "minute": 56, "second": 40}
